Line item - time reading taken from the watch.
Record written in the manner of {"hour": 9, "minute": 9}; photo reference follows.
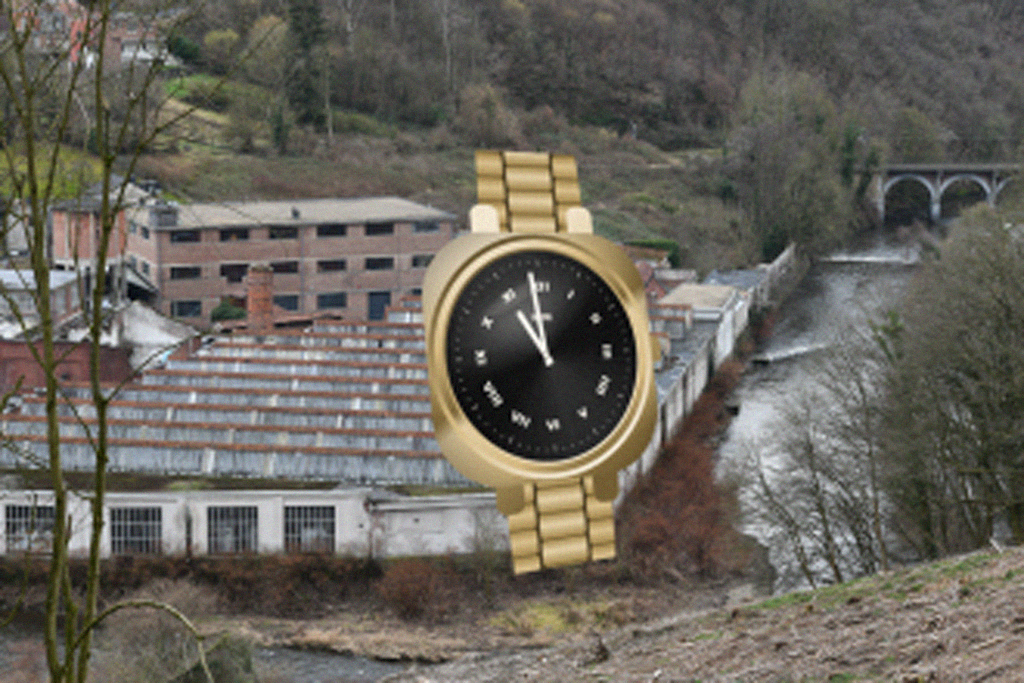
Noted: {"hour": 10, "minute": 59}
